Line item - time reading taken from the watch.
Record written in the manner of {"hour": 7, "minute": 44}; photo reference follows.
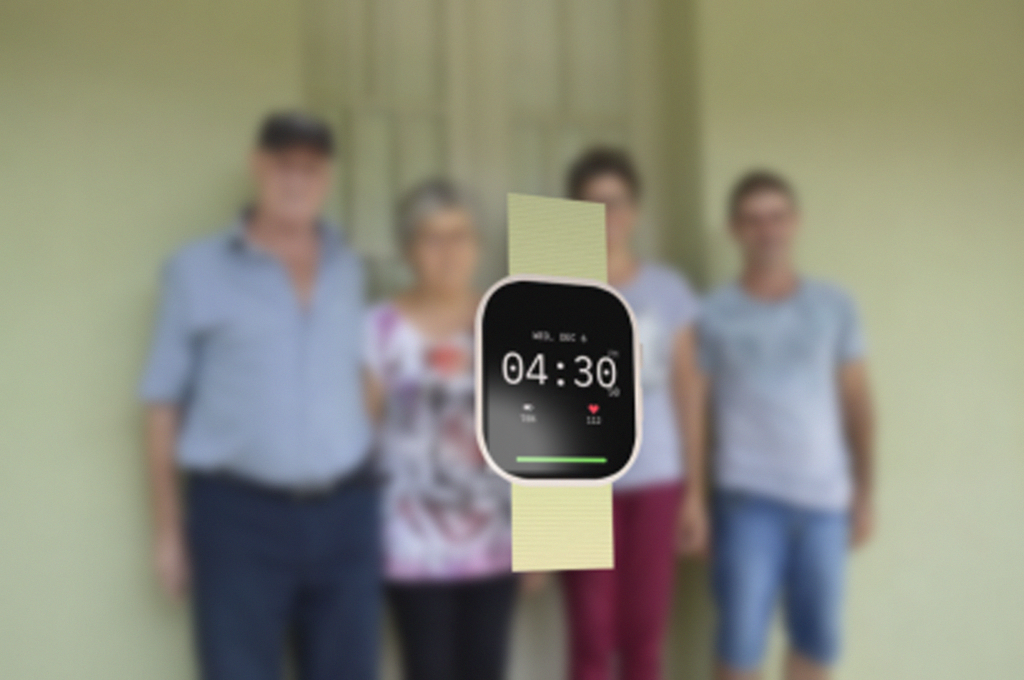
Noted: {"hour": 4, "minute": 30}
